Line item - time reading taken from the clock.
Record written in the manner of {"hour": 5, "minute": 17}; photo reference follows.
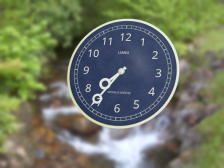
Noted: {"hour": 7, "minute": 36}
